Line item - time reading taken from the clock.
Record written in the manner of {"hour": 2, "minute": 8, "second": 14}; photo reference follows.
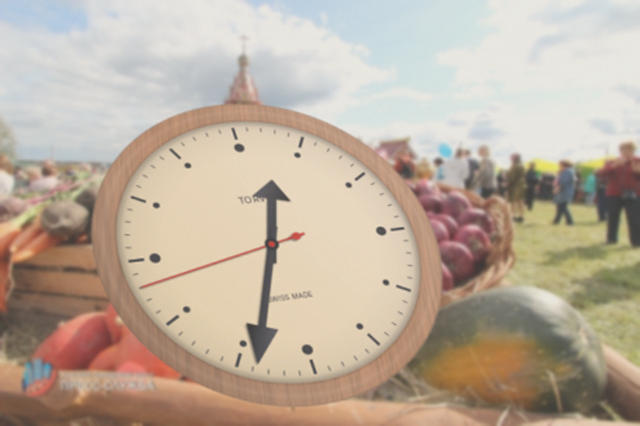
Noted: {"hour": 12, "minute": 33, "second": 43}
